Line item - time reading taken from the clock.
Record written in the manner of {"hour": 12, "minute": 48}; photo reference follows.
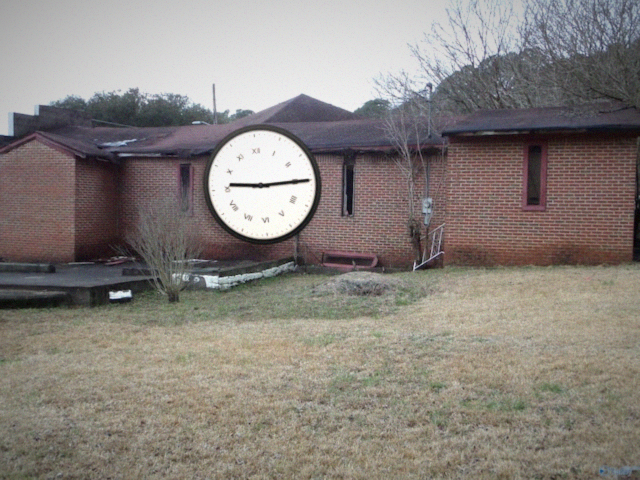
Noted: {"hour": 9, "minute": 15}
